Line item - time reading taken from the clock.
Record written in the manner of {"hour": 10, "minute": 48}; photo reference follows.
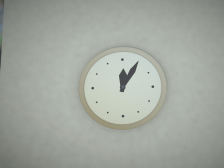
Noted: {"hour": 12, "minute": 5}
